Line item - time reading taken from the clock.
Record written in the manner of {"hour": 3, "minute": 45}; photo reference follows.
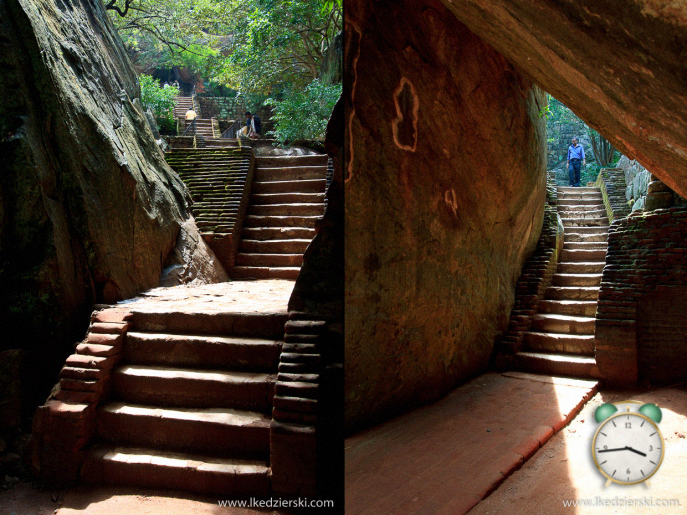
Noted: {"hour": 3, "minute": 44}
